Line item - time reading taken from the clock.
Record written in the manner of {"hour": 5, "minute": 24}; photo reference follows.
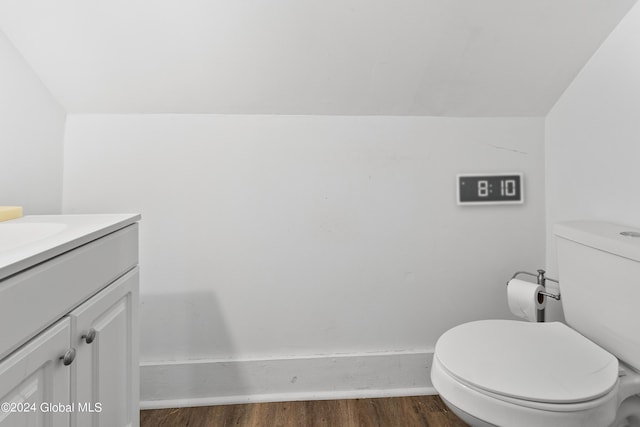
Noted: {"hour": 8, "minute": 10}
